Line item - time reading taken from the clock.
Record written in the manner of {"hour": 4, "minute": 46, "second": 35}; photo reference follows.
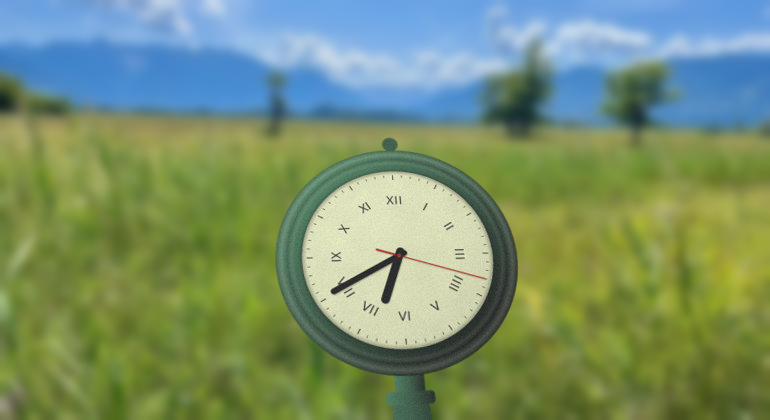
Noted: {"hour": 6, "minute": 40, "second": 18}
